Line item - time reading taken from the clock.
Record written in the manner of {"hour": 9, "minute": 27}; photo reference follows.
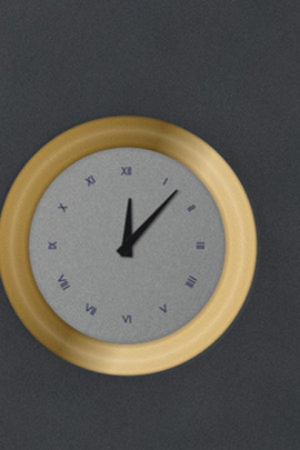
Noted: {"hour": 12, "minute": 7}
